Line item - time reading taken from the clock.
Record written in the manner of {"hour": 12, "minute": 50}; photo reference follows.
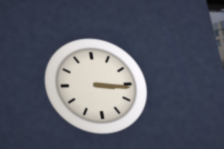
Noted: {"hour": 3, "minute": 16}
